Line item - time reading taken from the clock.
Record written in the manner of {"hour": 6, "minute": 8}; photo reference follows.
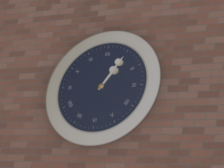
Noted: {"hour": 1, "minute": 5}
